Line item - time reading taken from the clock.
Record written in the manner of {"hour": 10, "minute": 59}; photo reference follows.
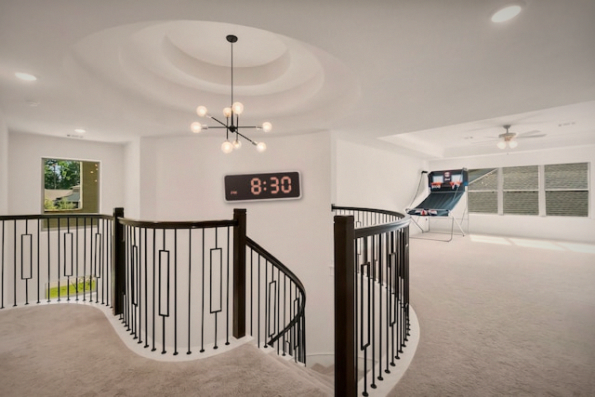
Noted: {"hour": 8, "minute": 30}
